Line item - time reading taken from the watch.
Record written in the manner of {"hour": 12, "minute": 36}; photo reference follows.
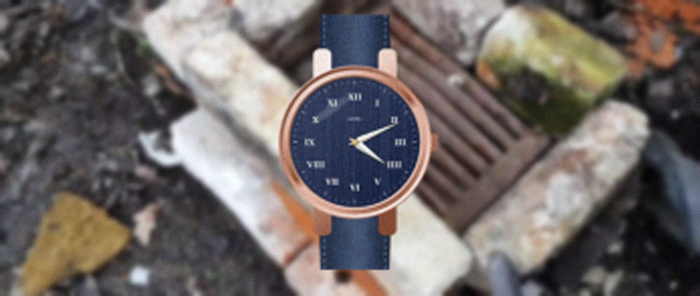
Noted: {"hour": 4, "minute": 11}
